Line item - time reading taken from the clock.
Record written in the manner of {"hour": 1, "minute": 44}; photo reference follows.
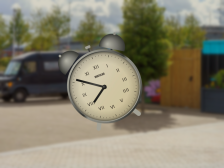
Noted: {"hour": 7, "minute": 51}
